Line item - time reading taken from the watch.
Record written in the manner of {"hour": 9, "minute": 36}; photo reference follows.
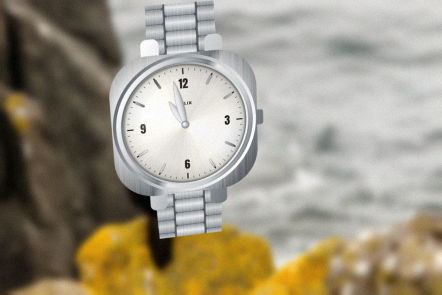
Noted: {"hour": 10, "minute": 58}
